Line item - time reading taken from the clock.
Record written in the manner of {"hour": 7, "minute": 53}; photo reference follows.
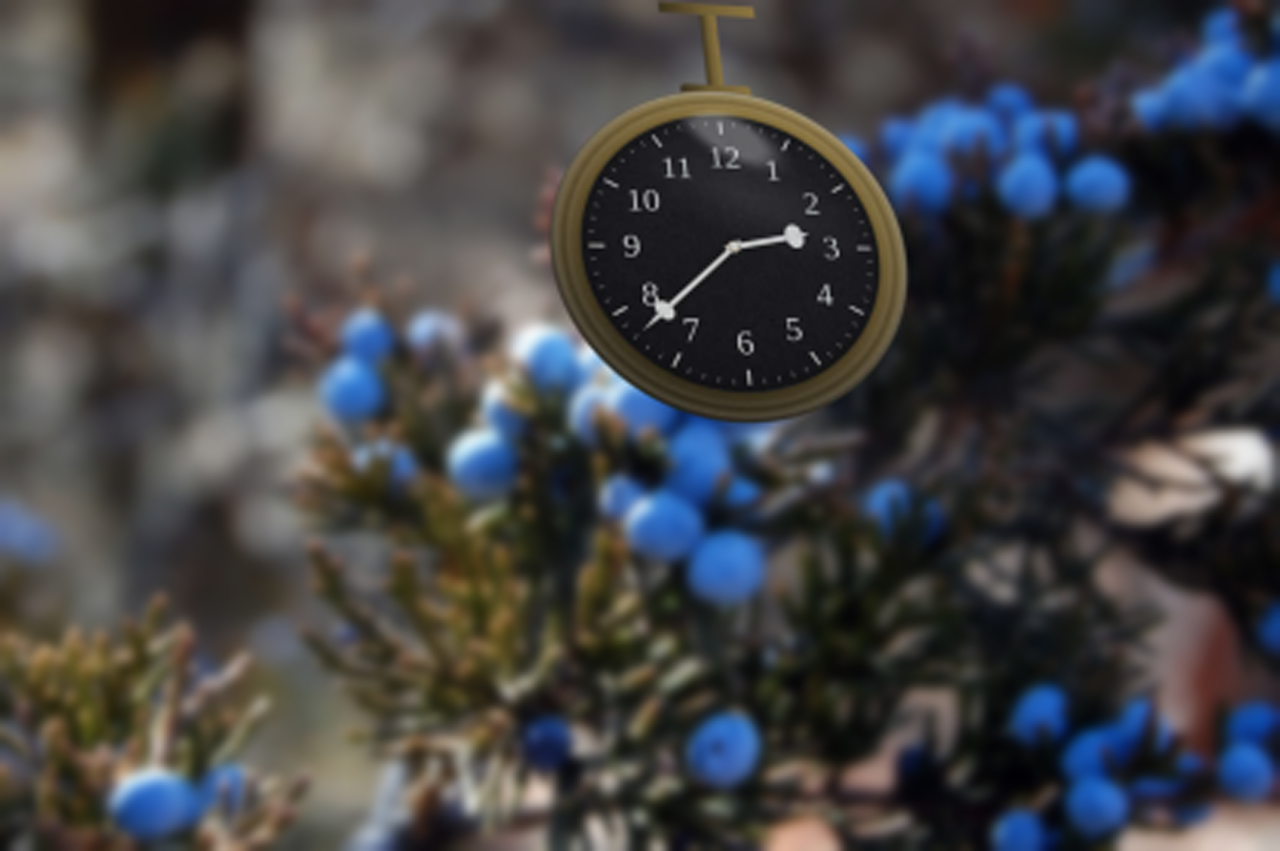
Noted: {"hour": 2, "minute": 38}
